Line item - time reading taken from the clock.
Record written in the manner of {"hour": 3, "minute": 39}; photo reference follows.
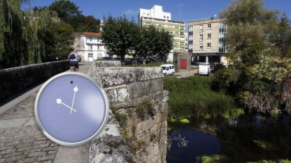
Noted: {"hour": 10, "minute": 2}
